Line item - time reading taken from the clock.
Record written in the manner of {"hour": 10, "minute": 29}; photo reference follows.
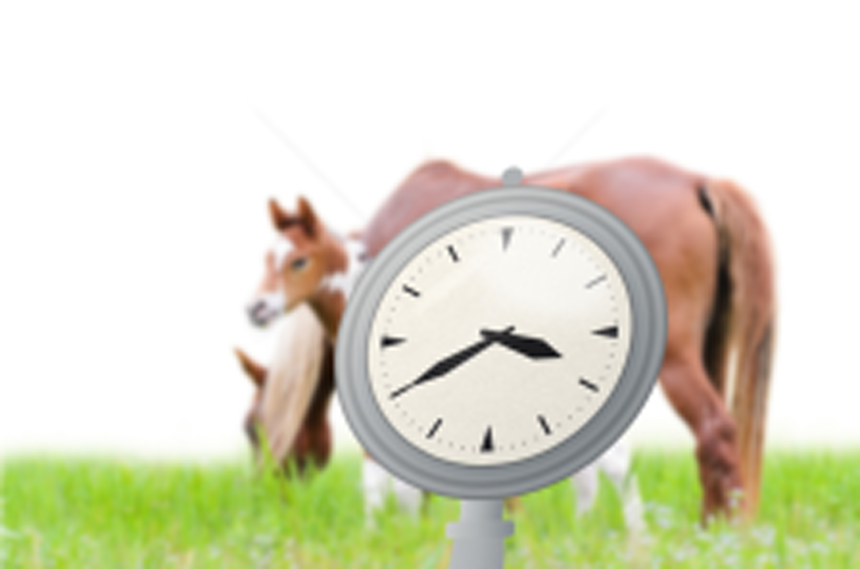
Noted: {"hour": 3, "minute": 40}
